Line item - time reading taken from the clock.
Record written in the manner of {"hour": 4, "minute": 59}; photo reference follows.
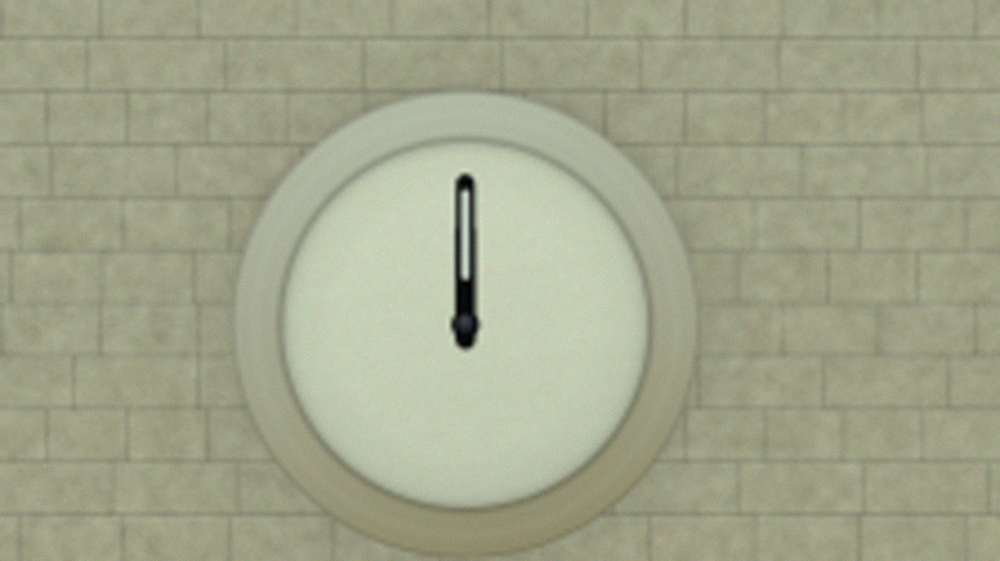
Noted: {"hour": 12, "minute": 0}
